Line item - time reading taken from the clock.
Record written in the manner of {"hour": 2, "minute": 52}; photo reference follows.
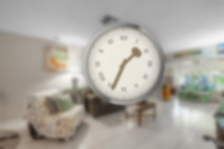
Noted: {"hour": 1, "minute": 34}
